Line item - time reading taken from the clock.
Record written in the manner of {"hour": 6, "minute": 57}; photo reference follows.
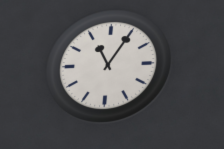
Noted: {"hour": 11, "minute": 5}
